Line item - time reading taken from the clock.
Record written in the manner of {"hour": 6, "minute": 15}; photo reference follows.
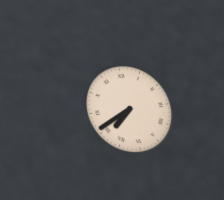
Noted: {"hour": 7, "minute": 41}
